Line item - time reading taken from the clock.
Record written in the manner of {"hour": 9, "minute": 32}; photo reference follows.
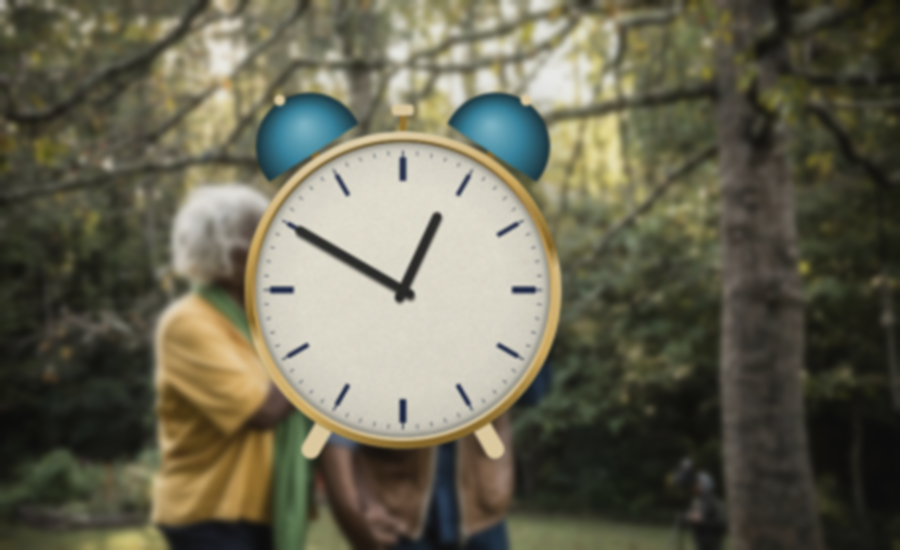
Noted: {"hour": 12, "minute": 50}
